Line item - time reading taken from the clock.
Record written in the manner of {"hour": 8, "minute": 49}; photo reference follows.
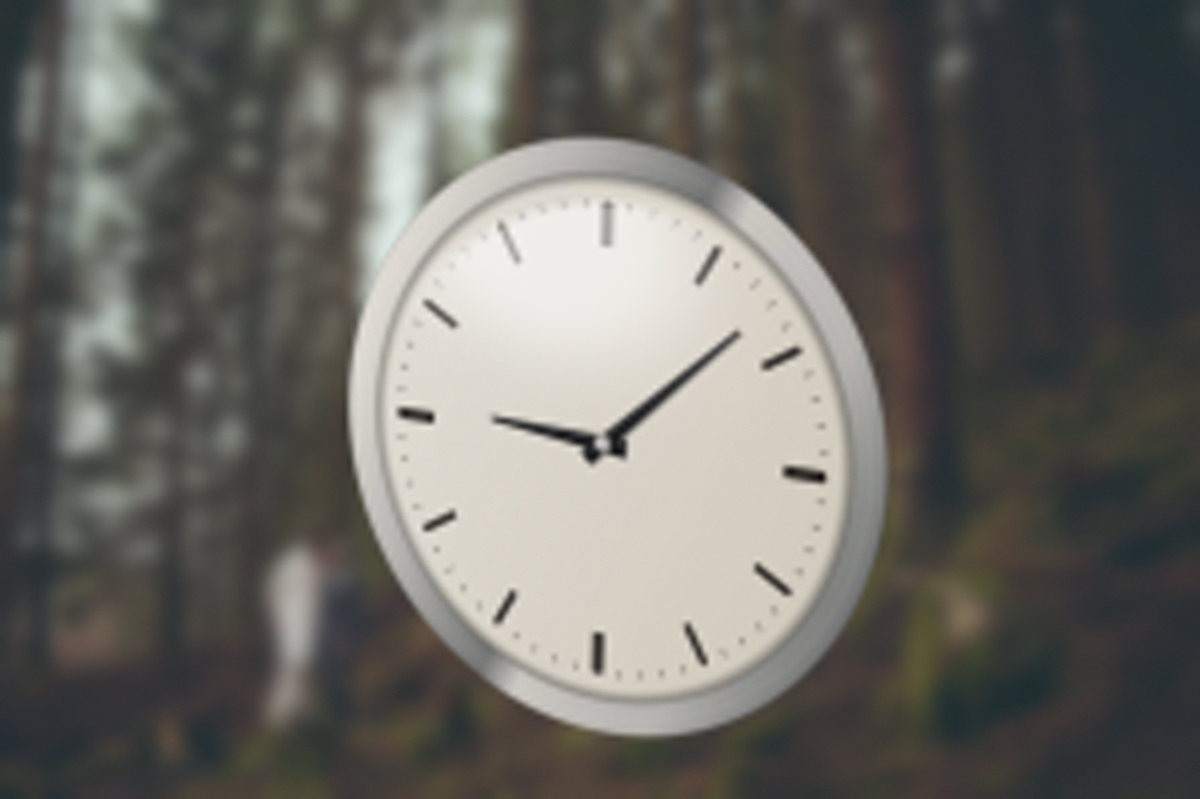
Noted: {"hour": 9, "minute": 8}
